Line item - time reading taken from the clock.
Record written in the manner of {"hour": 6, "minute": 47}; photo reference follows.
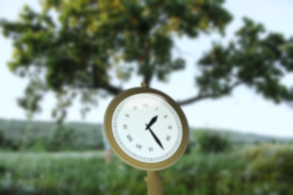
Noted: {"hour": 1, "minute": 25}
